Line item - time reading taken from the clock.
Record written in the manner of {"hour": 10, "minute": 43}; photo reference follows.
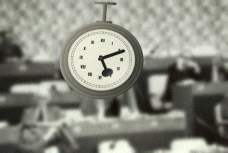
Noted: {"hour": 5, "minute": 11}
